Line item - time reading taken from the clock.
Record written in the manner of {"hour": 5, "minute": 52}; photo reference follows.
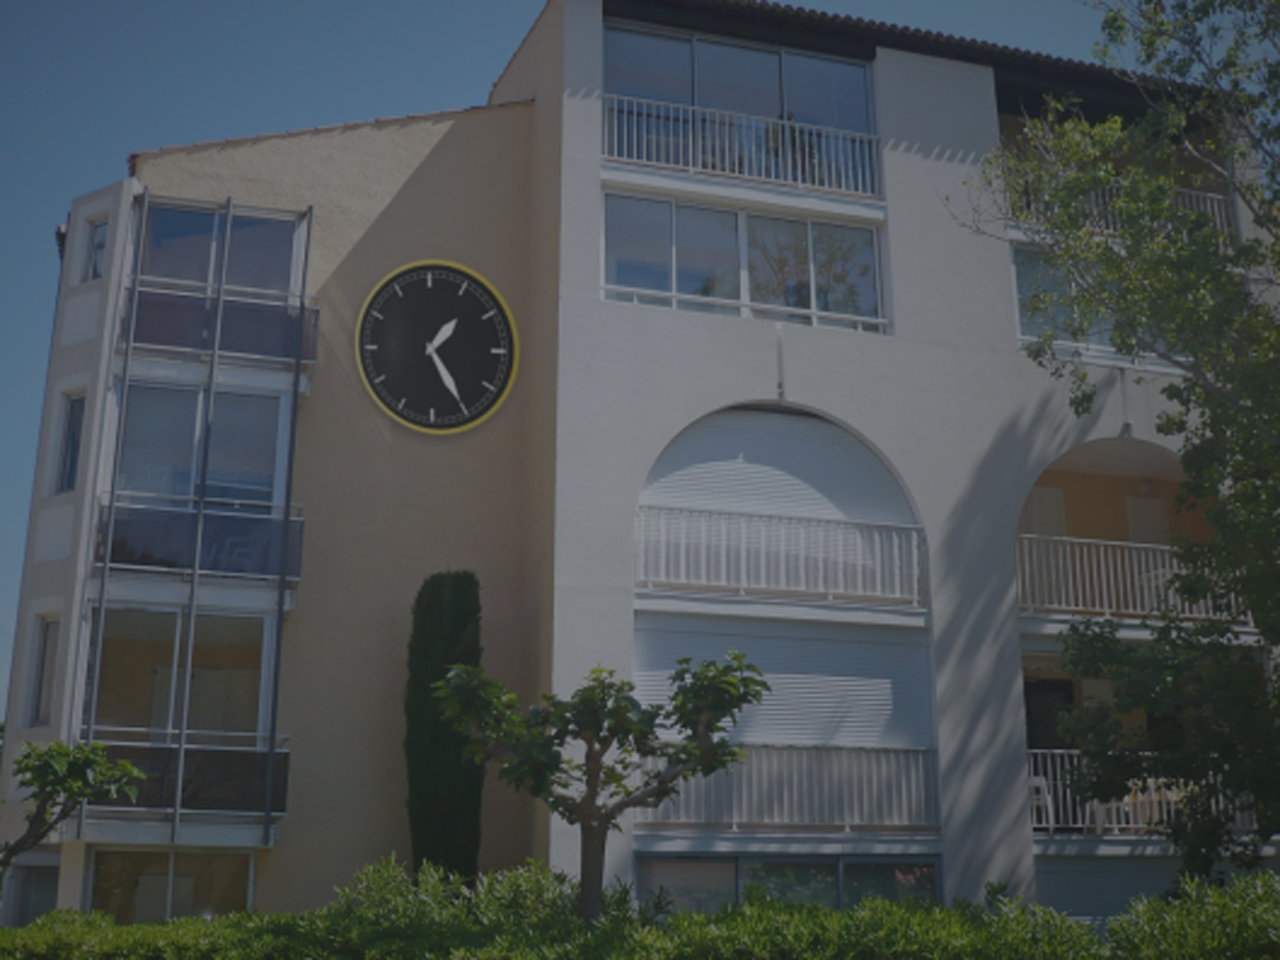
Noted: {"hour": 1, "minute": 25}
